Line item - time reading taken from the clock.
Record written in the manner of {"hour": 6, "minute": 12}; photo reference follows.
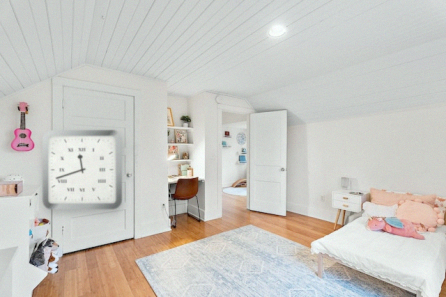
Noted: {"hour": 11, "minute": 42}
